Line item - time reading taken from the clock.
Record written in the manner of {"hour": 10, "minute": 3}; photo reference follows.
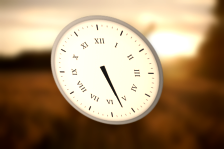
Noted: {"hour": 5, "minute": 27}
